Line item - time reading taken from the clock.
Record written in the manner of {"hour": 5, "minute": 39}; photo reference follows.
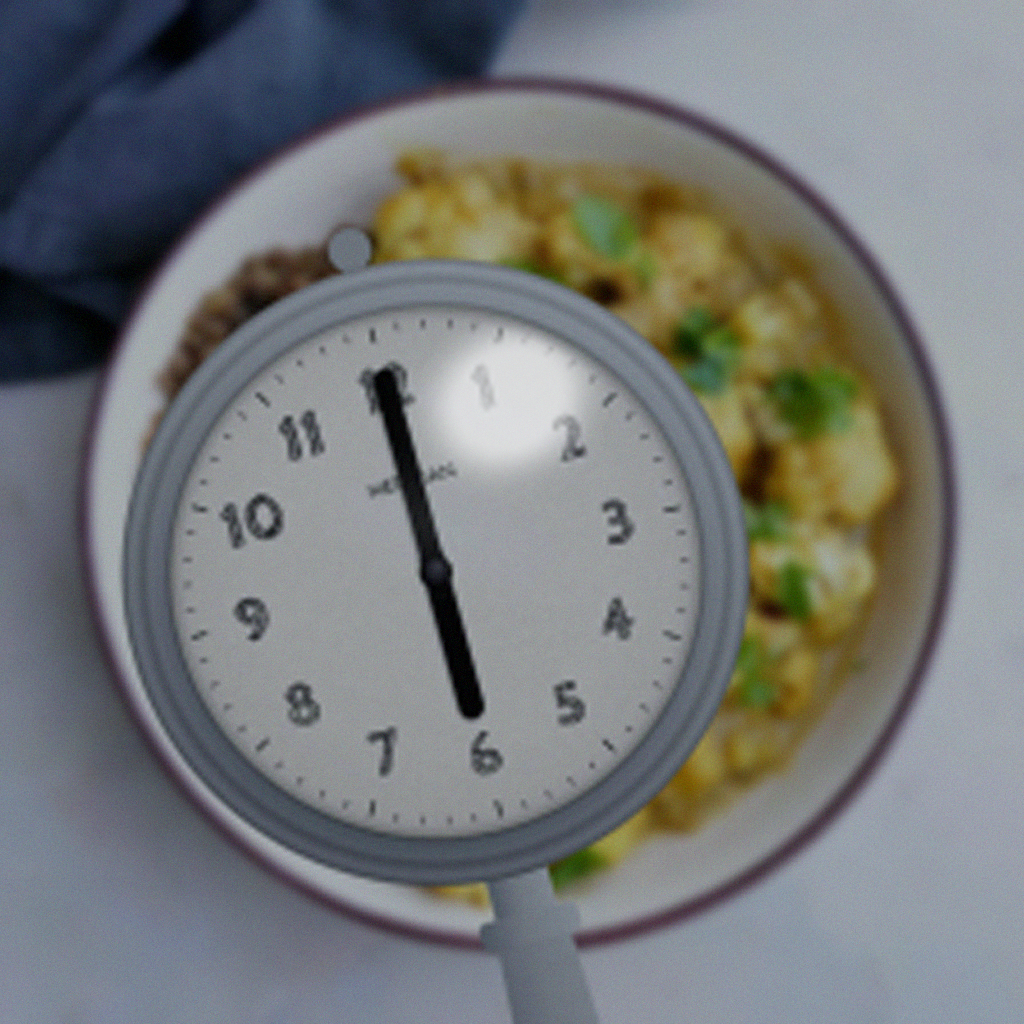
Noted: {"hour": 6, "minute": 0}
